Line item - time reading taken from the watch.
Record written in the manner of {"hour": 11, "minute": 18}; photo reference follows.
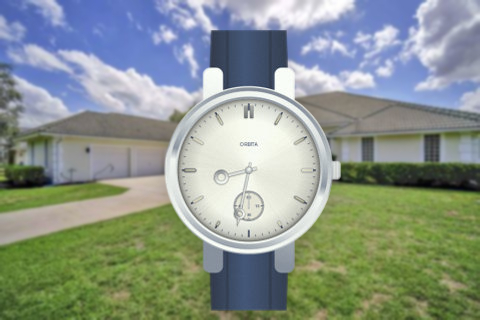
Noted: {"hour": 8, "minute": 32}
